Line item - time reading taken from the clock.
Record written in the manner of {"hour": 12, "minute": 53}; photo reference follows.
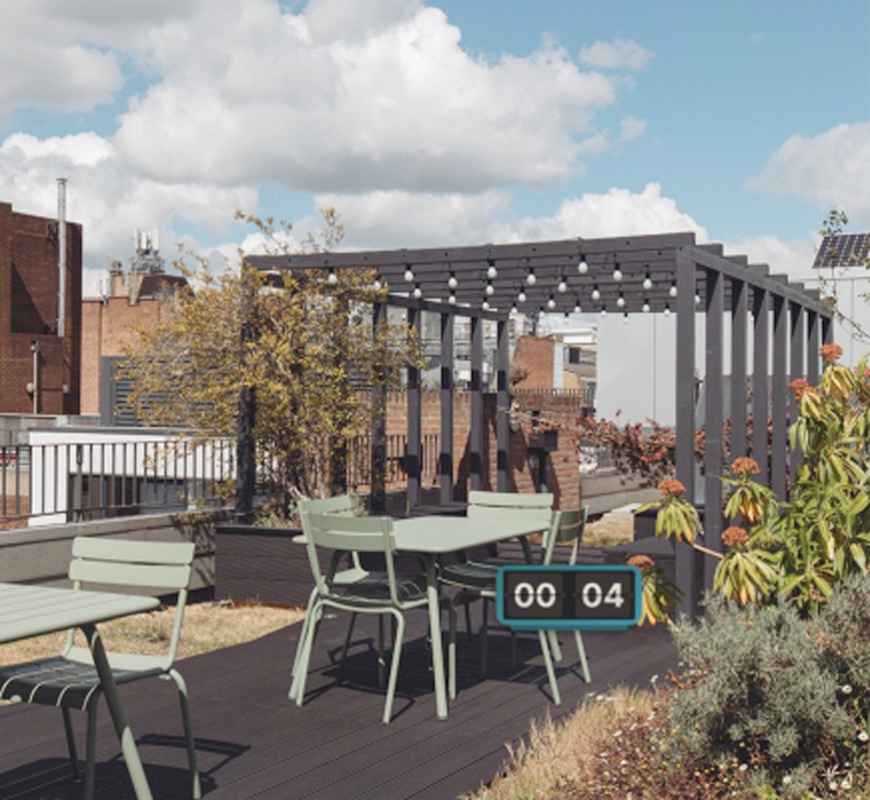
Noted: {"hour": 0, "minute": 4}
